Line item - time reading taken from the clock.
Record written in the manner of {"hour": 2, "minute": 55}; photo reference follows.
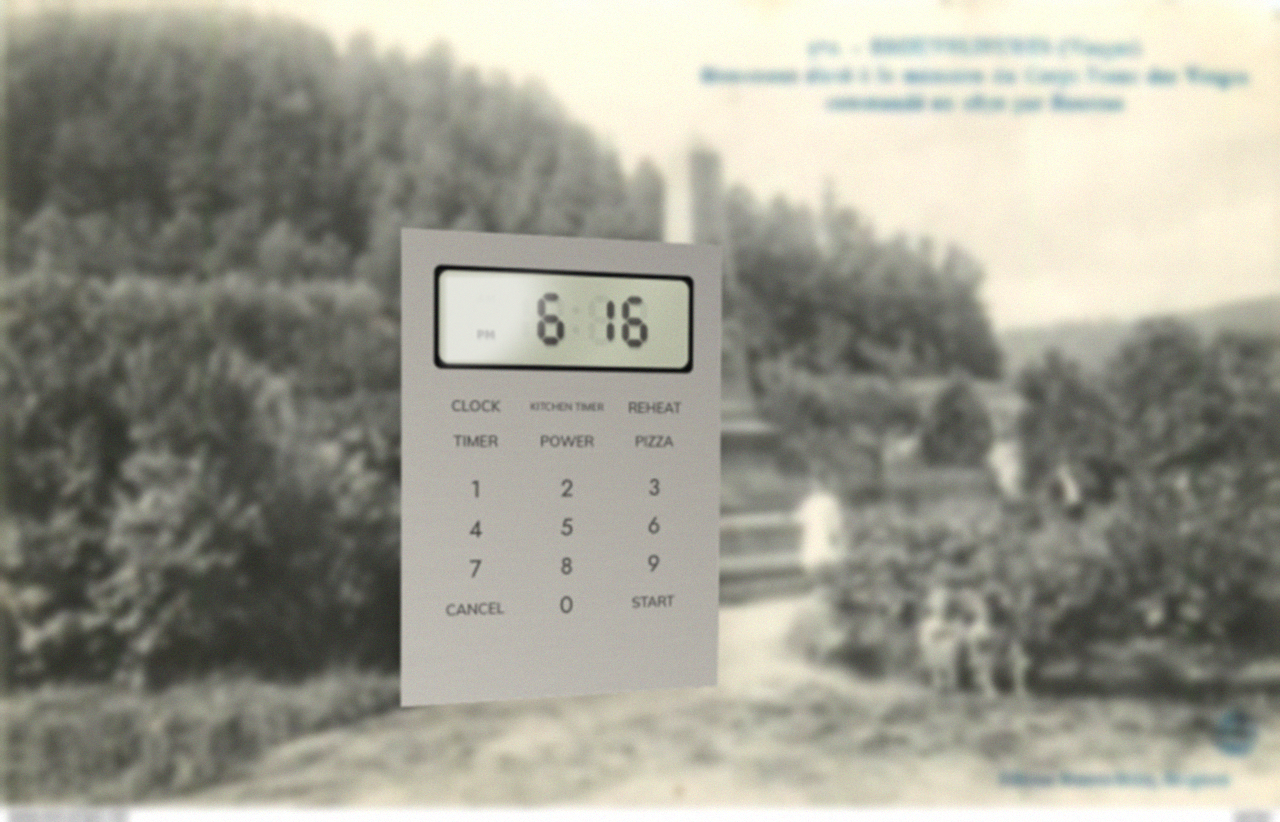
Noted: {"hour": 6, "minute": 16}
